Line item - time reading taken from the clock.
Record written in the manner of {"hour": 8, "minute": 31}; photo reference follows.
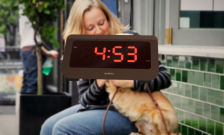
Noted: {"hour": 4, "minute": 53}
